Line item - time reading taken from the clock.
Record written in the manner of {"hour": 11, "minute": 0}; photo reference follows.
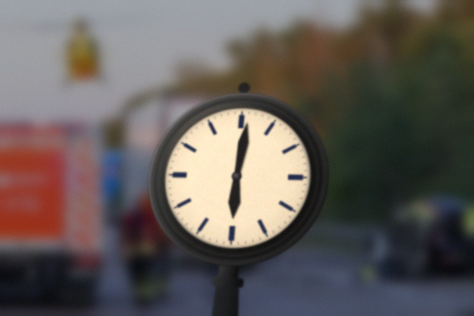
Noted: {"hour": 6, "minute": 1}
